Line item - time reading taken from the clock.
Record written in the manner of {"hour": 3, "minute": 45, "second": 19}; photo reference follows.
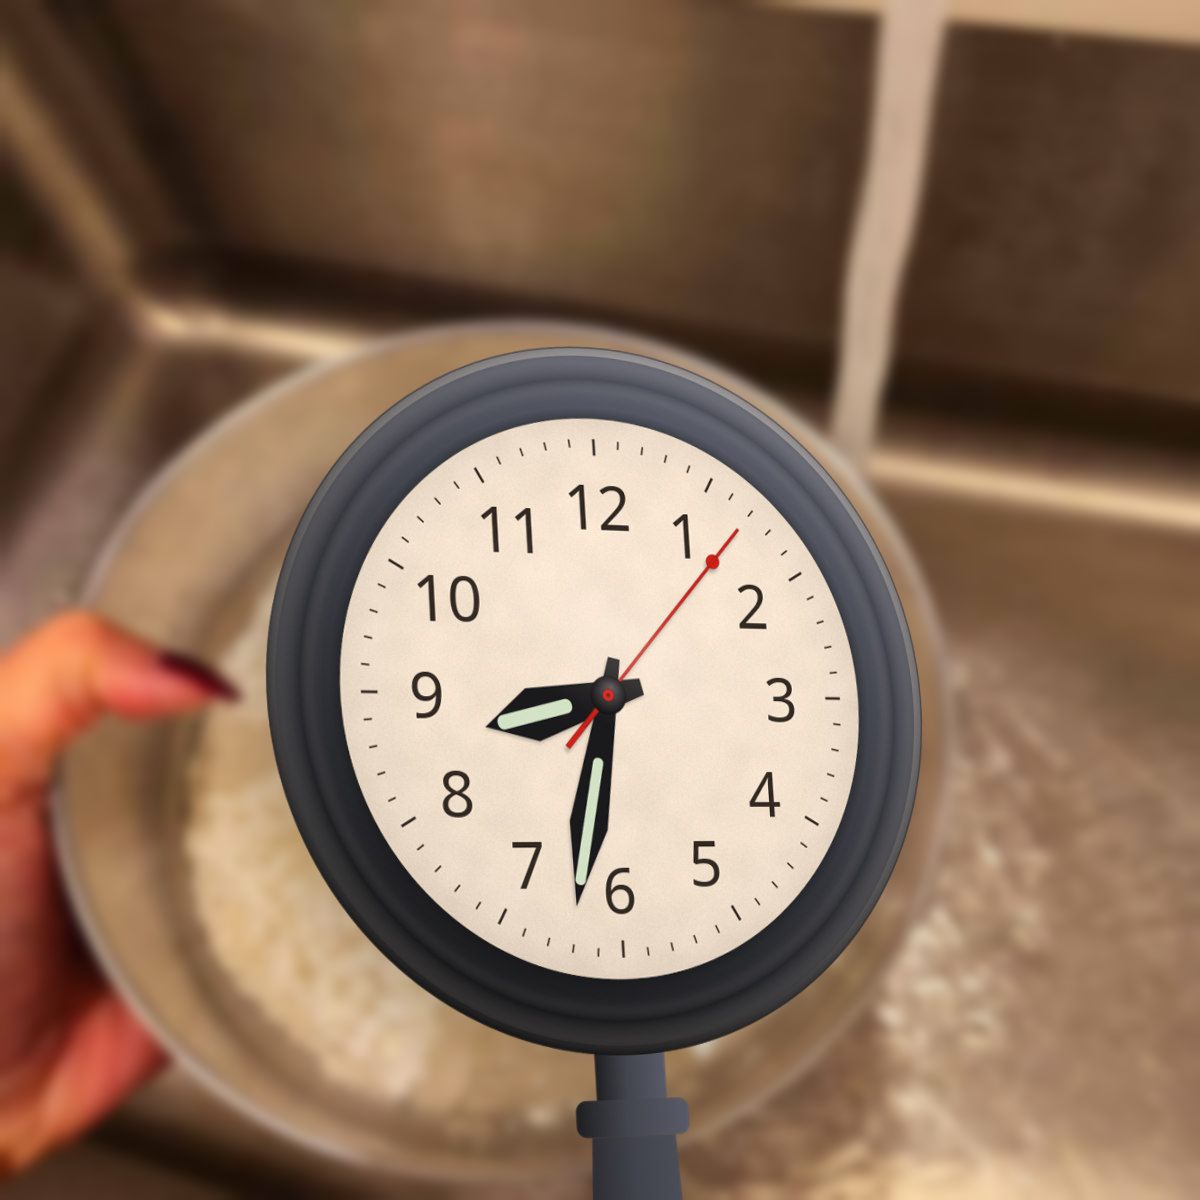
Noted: {"hour": 8, "minute": 32, "second": 7}
